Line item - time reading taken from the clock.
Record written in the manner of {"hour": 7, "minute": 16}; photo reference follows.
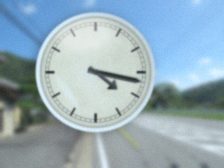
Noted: {"hour": 4, "minute": 17}
